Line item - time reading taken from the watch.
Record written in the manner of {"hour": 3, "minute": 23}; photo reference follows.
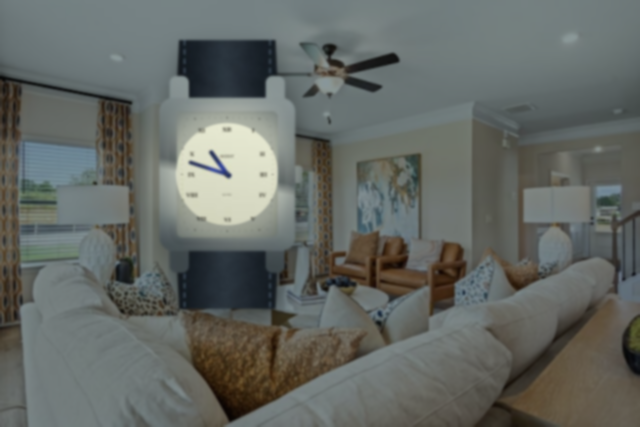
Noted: {"hour": 10, "minute": 48}
